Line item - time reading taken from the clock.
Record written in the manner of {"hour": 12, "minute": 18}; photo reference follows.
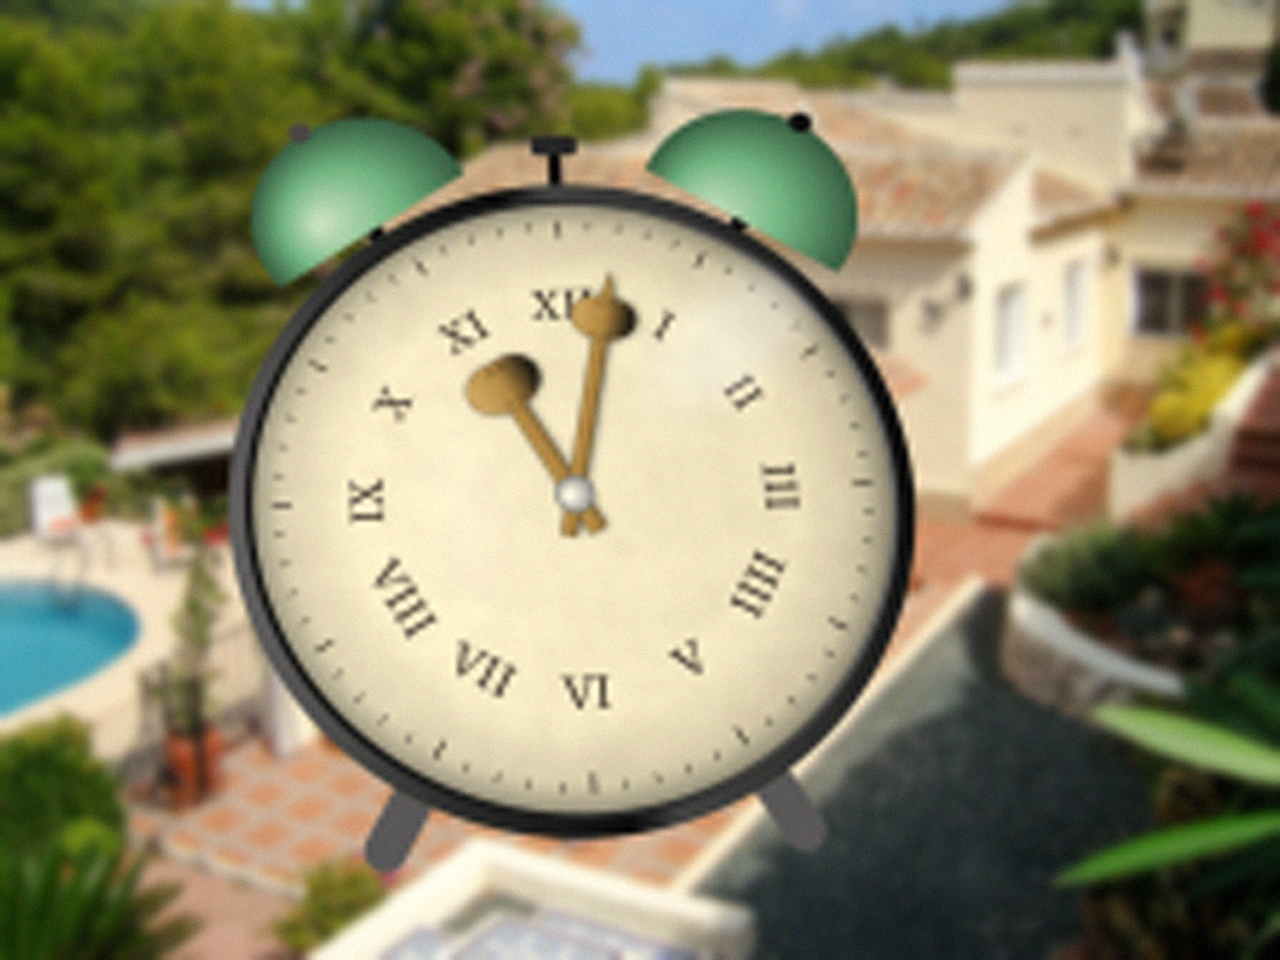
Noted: {"hour": 11, "minute": 2}
